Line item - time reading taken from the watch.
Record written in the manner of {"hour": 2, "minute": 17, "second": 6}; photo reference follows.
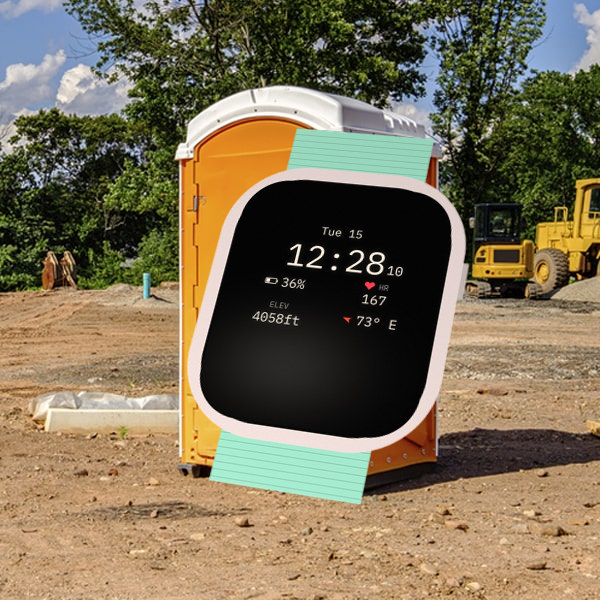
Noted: {"hour": 12, "minute": 28, "second": 10}
